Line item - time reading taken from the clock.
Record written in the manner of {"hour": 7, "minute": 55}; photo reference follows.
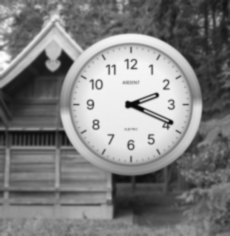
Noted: {"hour": 2, "minute": 19}
